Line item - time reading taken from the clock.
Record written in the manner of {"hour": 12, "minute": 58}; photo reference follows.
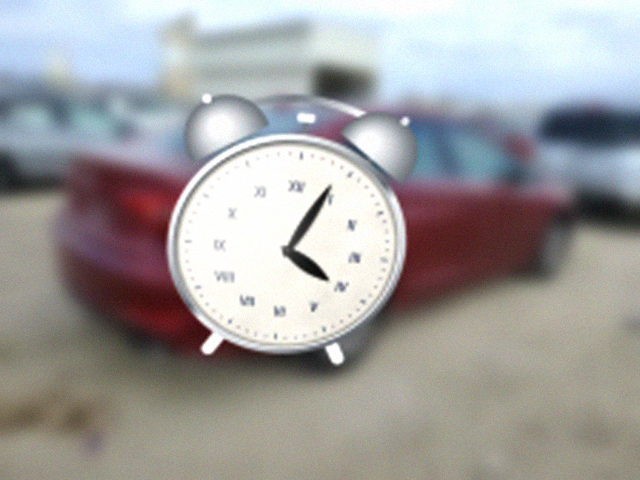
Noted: {"hour": 4, "minute": 4}
